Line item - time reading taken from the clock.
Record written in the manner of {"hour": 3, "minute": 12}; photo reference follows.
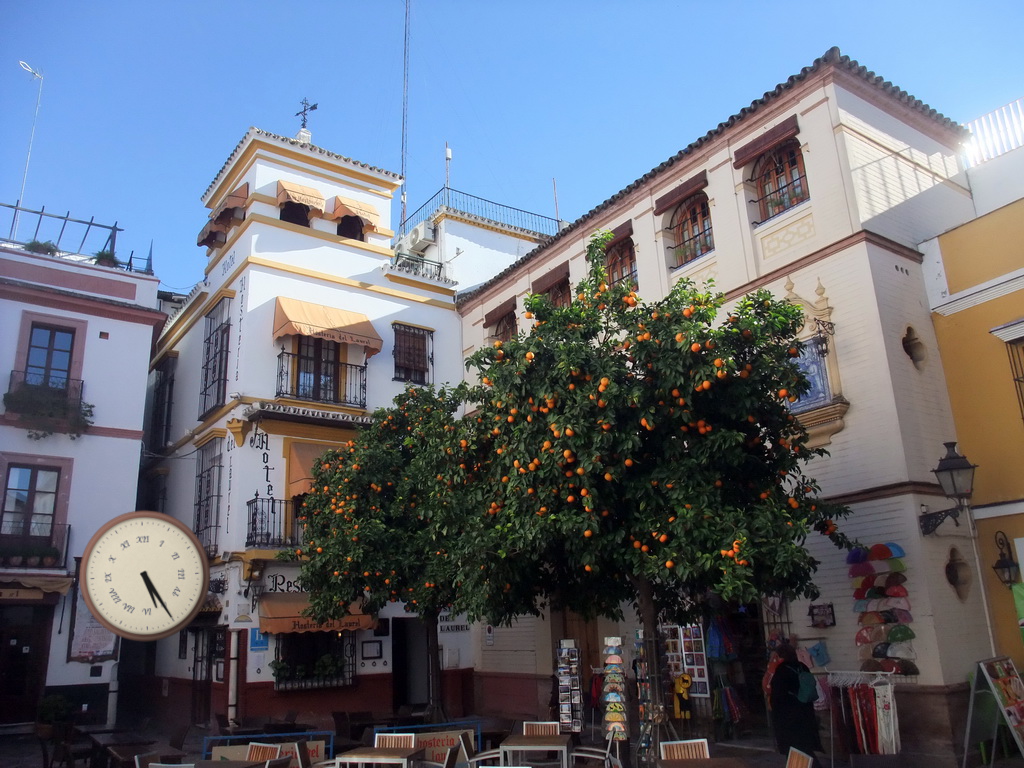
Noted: {"hour": 5, "minute": 25}
